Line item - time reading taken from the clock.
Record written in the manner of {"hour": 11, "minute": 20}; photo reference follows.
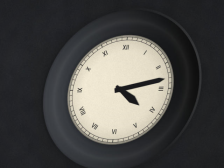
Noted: {"hour": 4, "minute": 13}
